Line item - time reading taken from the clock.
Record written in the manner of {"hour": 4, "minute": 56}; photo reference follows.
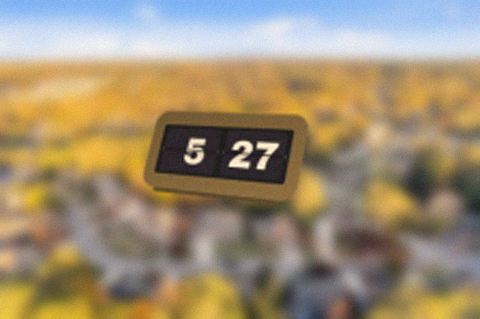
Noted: {"hour": 5, "minute": 27}
